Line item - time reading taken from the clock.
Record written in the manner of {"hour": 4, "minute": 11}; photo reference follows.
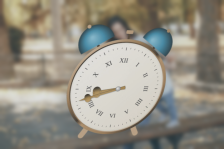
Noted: {"hour": 8, "minute": 42}
